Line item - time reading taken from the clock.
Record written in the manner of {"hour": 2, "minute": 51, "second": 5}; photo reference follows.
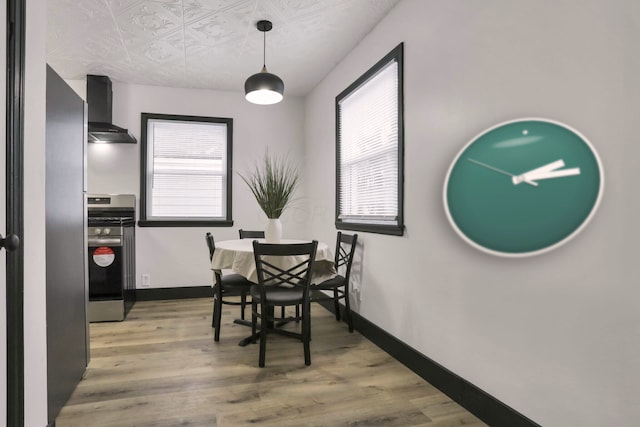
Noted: {"hour": 2, "minute": 13, "second": 49}
